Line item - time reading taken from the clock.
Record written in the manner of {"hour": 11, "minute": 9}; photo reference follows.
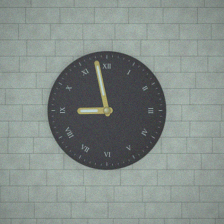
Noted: {"hour": 8, "minute": 58}
